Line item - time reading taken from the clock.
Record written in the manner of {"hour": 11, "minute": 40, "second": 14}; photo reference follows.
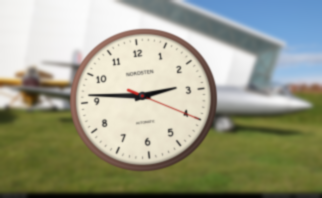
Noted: {"hour": 2, "minute": 46, "second": 20}
